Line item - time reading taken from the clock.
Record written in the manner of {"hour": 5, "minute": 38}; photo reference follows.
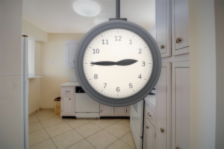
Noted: {"hour": 2, "minute": 45}
